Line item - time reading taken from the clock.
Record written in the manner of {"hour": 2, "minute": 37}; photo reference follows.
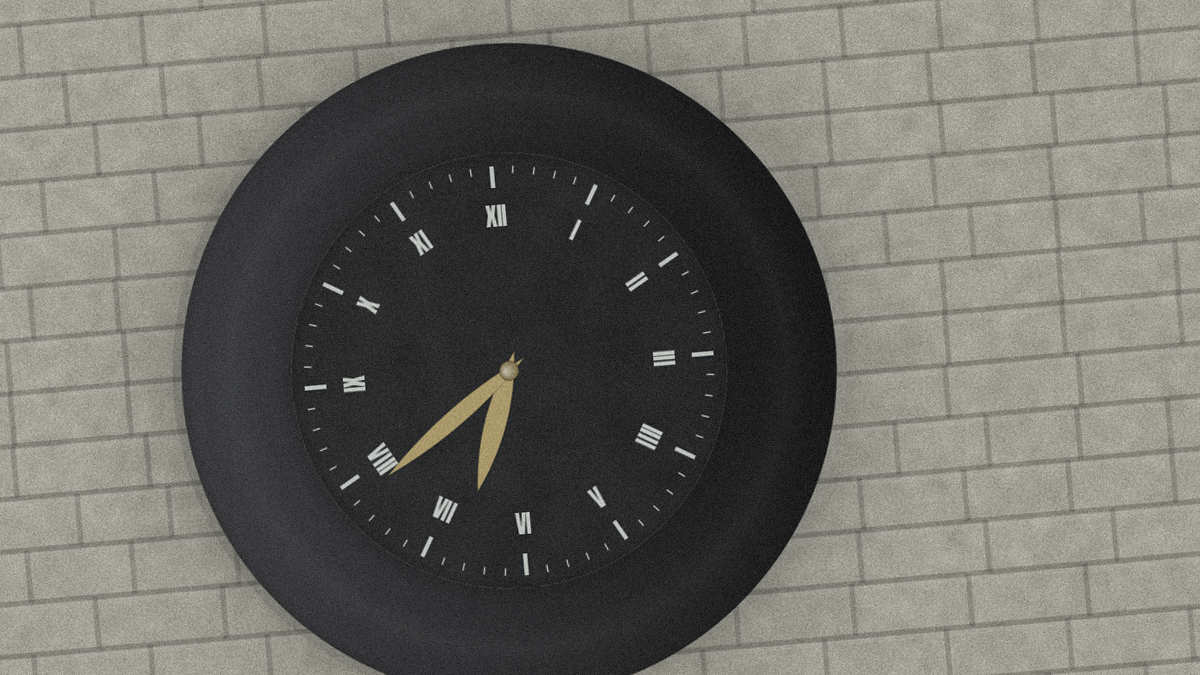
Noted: {"hour": 6, "minute": 39}
